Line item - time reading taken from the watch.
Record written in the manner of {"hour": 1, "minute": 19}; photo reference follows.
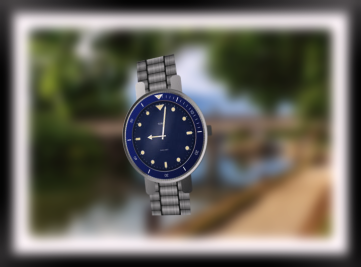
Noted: {"hour": 9, "minute": 2}
